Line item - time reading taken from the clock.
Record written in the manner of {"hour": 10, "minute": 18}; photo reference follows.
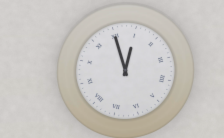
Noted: {"hour": 1, "minute": 0}
